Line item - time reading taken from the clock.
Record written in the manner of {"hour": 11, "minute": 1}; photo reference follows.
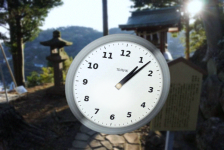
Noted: {"hour": 1, "minute": 7}
